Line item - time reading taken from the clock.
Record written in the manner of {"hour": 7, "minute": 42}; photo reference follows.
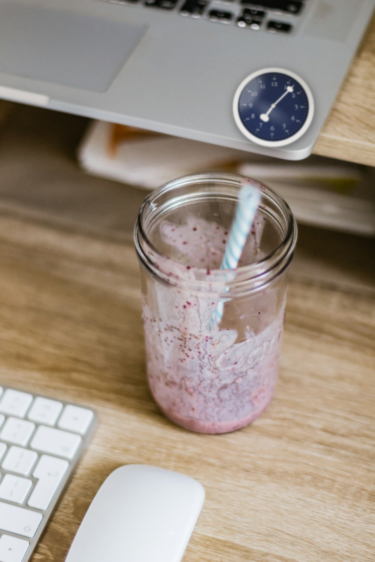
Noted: {"hour": 7, "minute": 7}
